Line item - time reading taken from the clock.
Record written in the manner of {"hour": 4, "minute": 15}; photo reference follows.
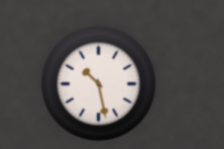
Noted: {"hour": 10, "minute": 28}
